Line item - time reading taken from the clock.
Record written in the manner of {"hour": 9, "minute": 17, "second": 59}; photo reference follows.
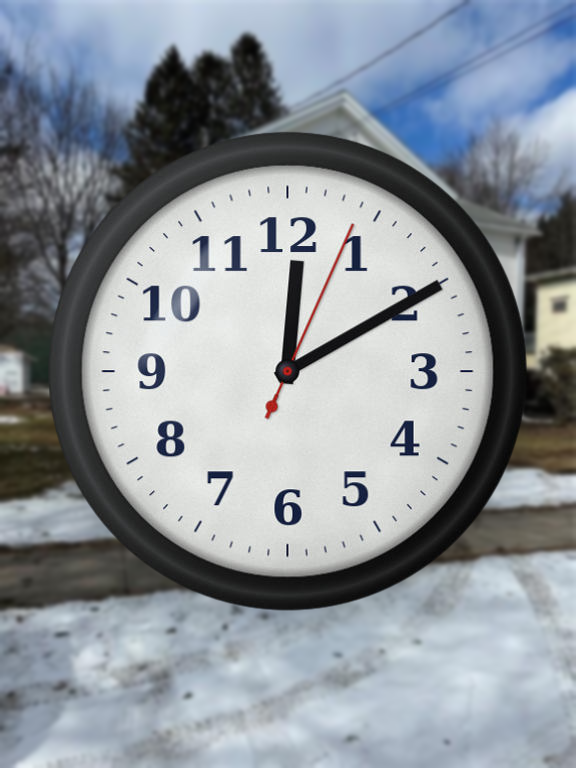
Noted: {"hour": 12, "minute": 10, "second": 4}
